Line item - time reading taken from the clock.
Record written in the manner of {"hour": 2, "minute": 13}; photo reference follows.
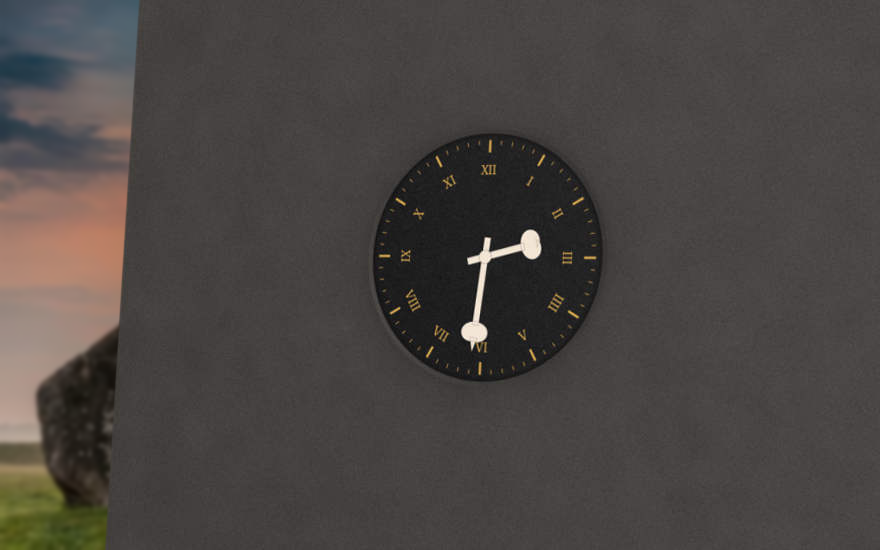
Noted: {"hour": 2, "minute": 31}
